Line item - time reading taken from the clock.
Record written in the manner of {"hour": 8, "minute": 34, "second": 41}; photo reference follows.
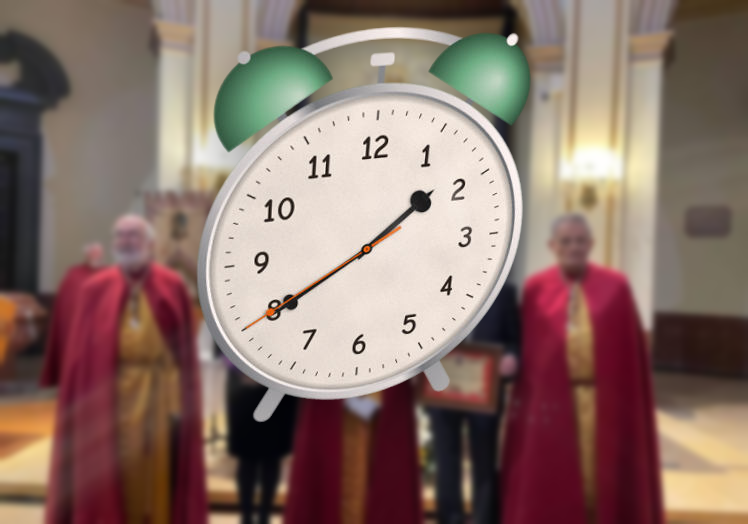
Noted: {"hour": 1, "minute": 39, "second": 40}
